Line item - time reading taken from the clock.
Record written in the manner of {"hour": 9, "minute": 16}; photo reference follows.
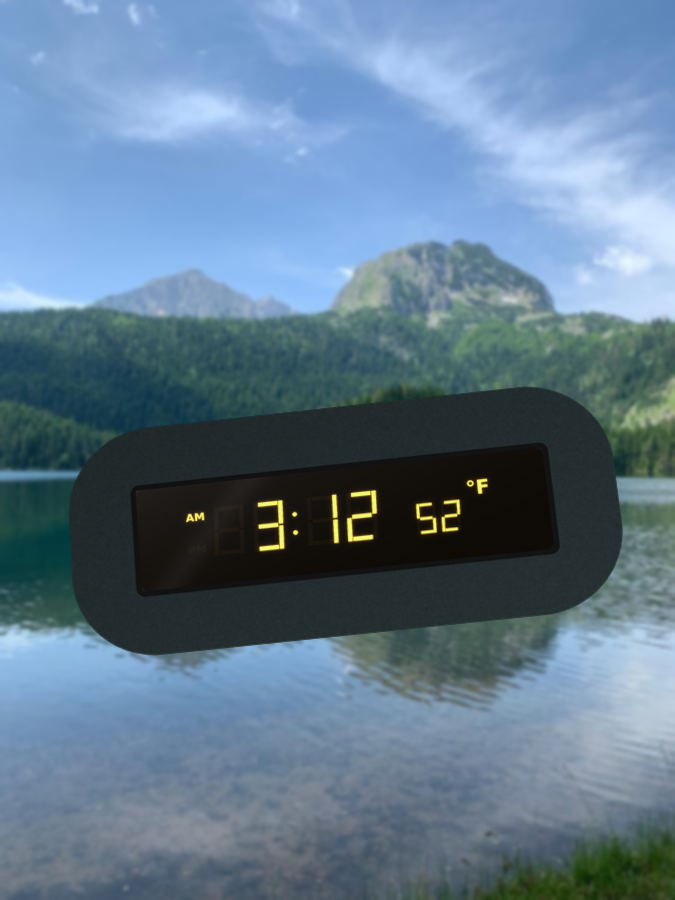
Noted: {"hour": 3, "minute": 12}
